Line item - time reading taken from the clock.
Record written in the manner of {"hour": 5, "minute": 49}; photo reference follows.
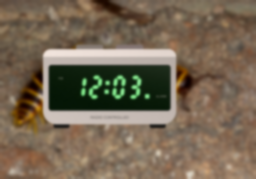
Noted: {"hour": 12, "minute": 3}
